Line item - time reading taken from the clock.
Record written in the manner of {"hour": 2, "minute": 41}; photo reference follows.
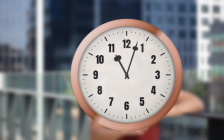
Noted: {"hour": 11, "minute": 3}
